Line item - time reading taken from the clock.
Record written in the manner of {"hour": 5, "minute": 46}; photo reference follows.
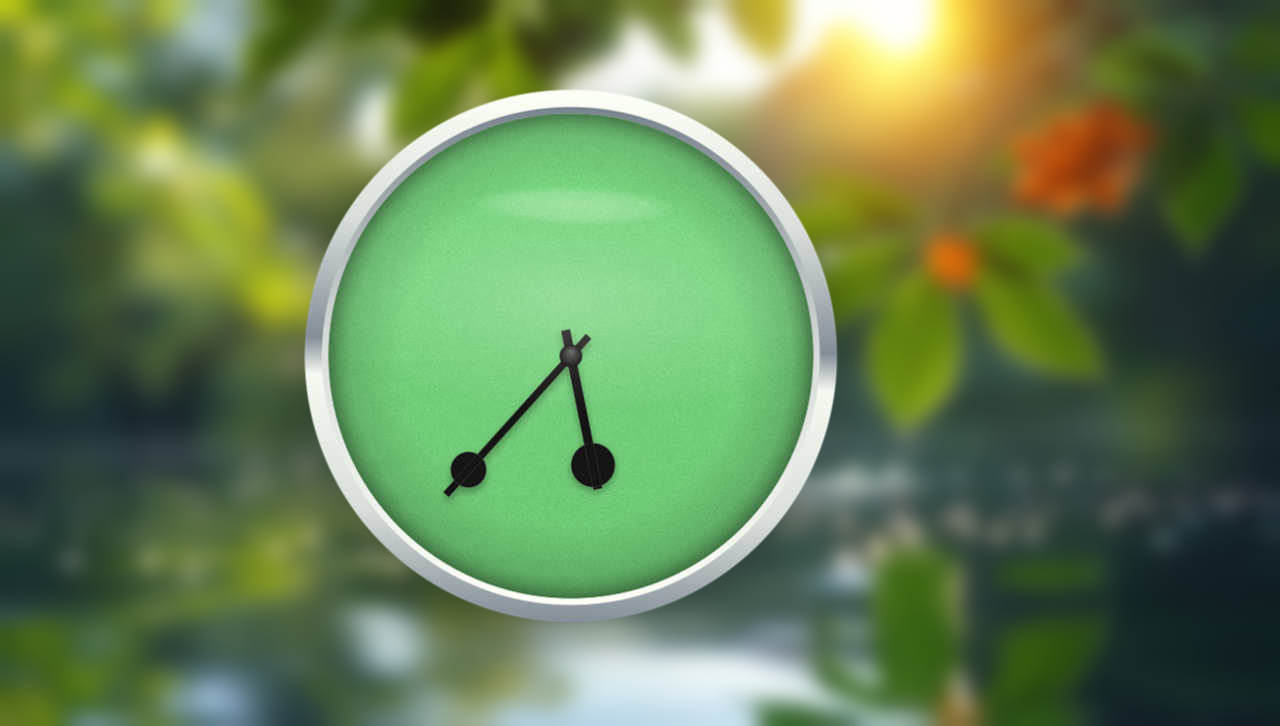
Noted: {"hour": 5, "minute": 37}
